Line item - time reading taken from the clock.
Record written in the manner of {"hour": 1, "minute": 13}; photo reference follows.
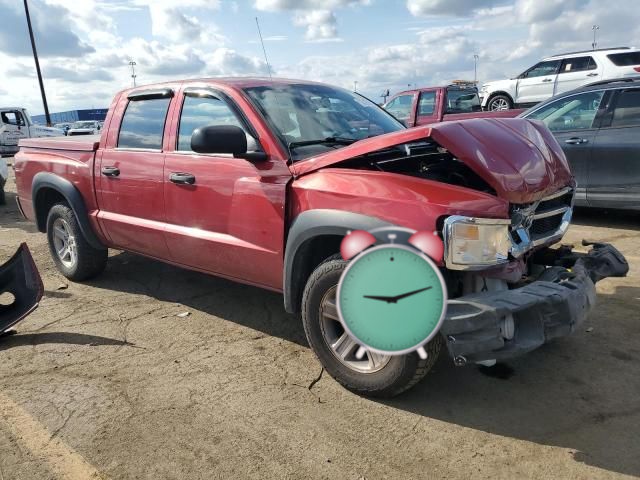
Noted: {"hour": 9, "minute": 12}
